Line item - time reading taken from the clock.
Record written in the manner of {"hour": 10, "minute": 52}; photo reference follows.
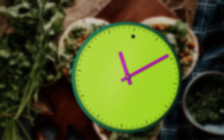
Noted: {"hour": 11, "minute": 9}
